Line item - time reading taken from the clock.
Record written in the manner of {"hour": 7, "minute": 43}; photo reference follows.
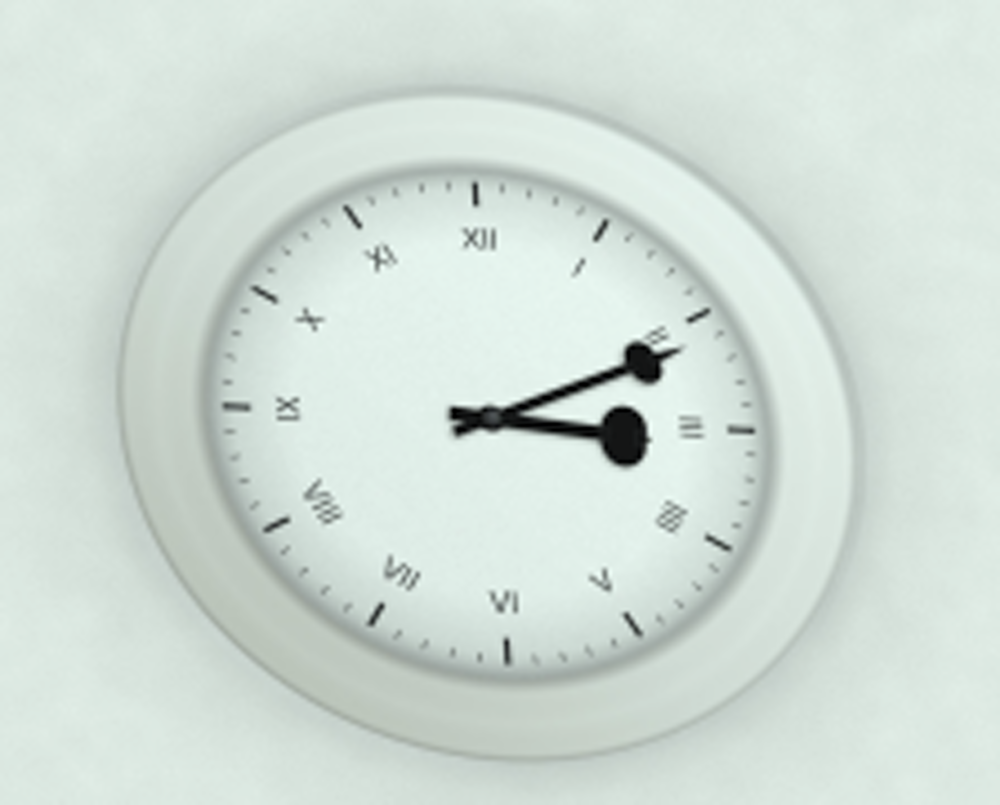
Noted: {"hour": 3, "minute": 11}
